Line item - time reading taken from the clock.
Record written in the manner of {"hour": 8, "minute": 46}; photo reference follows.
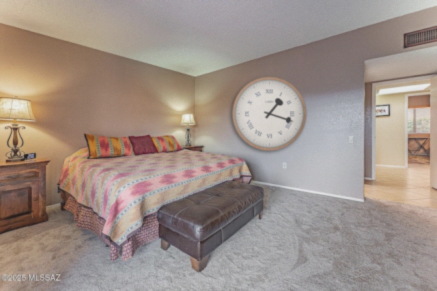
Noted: {"hour": 1, "minute": 18}
